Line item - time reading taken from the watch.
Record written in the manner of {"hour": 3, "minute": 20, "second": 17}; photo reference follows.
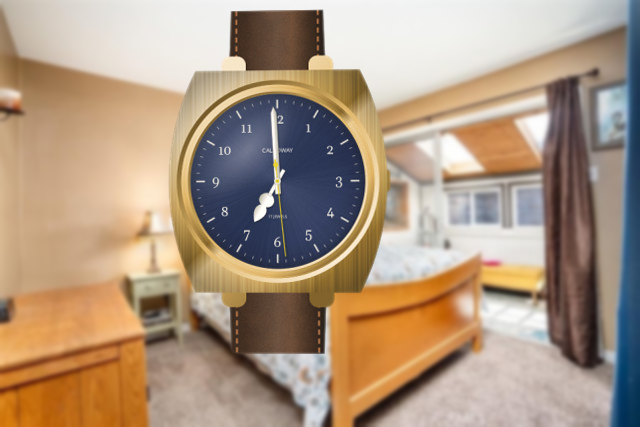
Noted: {"hour": 6, "minute": 59, "second": 29}
